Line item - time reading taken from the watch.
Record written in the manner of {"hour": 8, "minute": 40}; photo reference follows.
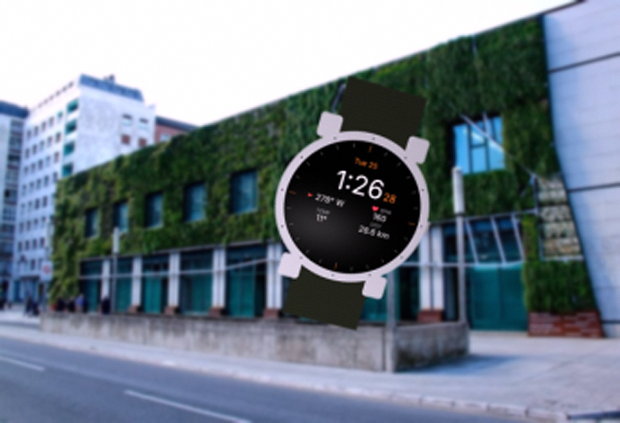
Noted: {"hour": 1, "minute": 26}
